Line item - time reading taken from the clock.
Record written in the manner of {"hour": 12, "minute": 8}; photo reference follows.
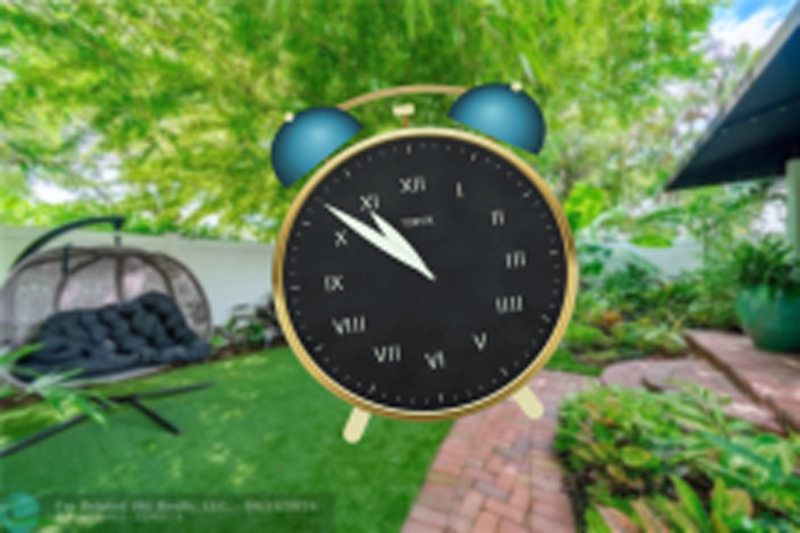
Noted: {"hour": 10, "minute": 52}
